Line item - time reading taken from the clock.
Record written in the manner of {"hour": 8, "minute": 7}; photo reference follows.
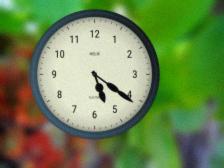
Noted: {"hour": 5, "minute": 21}
